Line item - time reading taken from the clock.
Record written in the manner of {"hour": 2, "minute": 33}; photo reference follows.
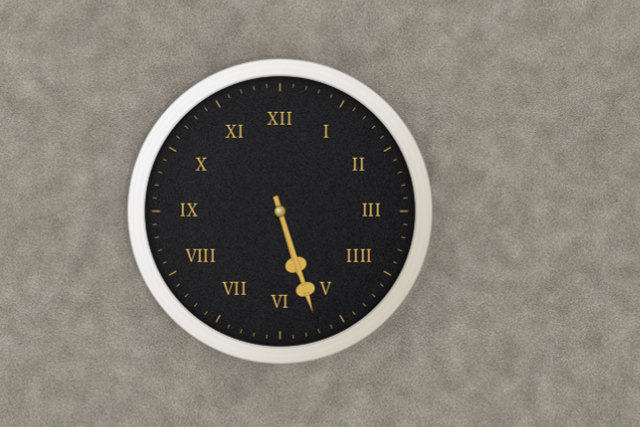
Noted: {"hour": 5, "minute": 27}
